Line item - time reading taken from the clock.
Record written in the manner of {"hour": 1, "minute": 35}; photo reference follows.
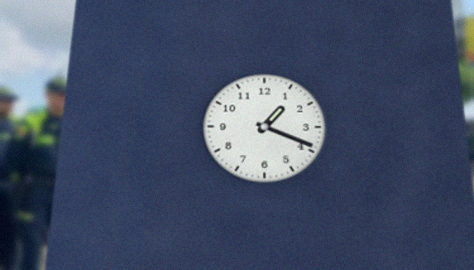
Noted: {"hour": 1, "minute": 19}
